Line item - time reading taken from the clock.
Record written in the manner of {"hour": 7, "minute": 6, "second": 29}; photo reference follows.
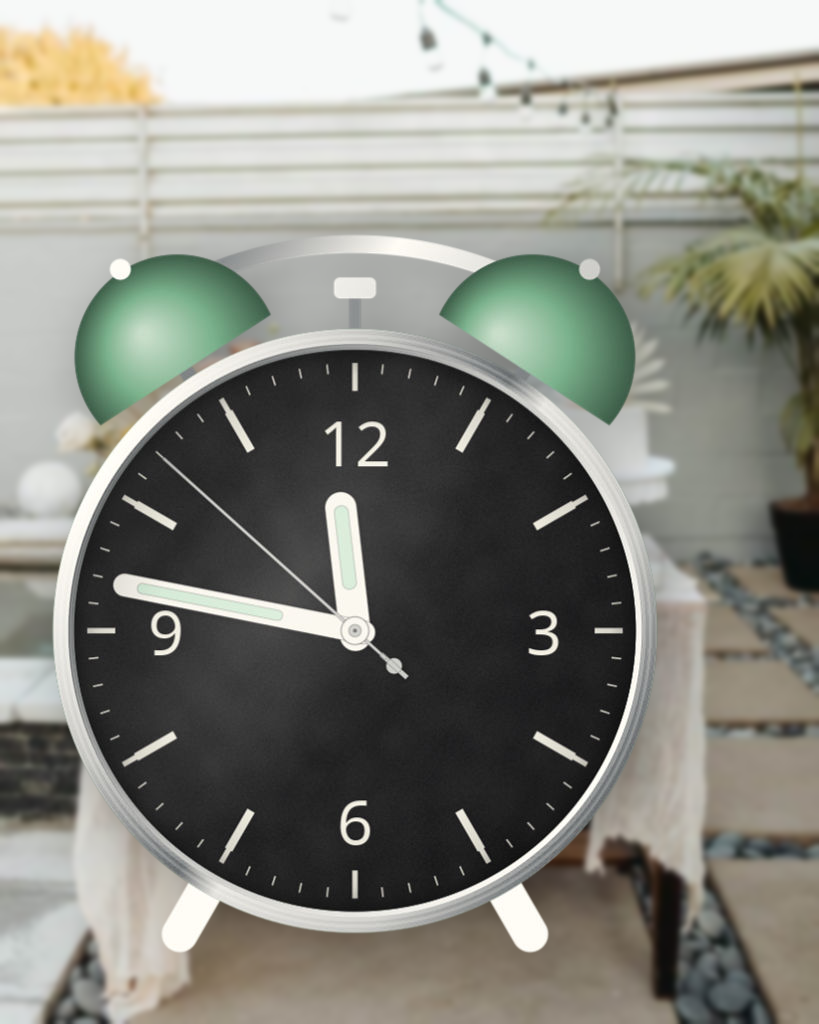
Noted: {"hour": 11, "minute": 46, "second": 52}
